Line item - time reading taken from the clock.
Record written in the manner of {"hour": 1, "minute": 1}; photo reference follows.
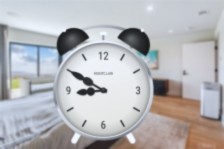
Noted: {"hour": 8, "minute": 50}
